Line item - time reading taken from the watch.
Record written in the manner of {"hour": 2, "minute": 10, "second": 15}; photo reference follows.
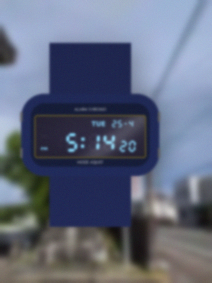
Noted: {"hour": 5, "minute": 14, "second": 20}
